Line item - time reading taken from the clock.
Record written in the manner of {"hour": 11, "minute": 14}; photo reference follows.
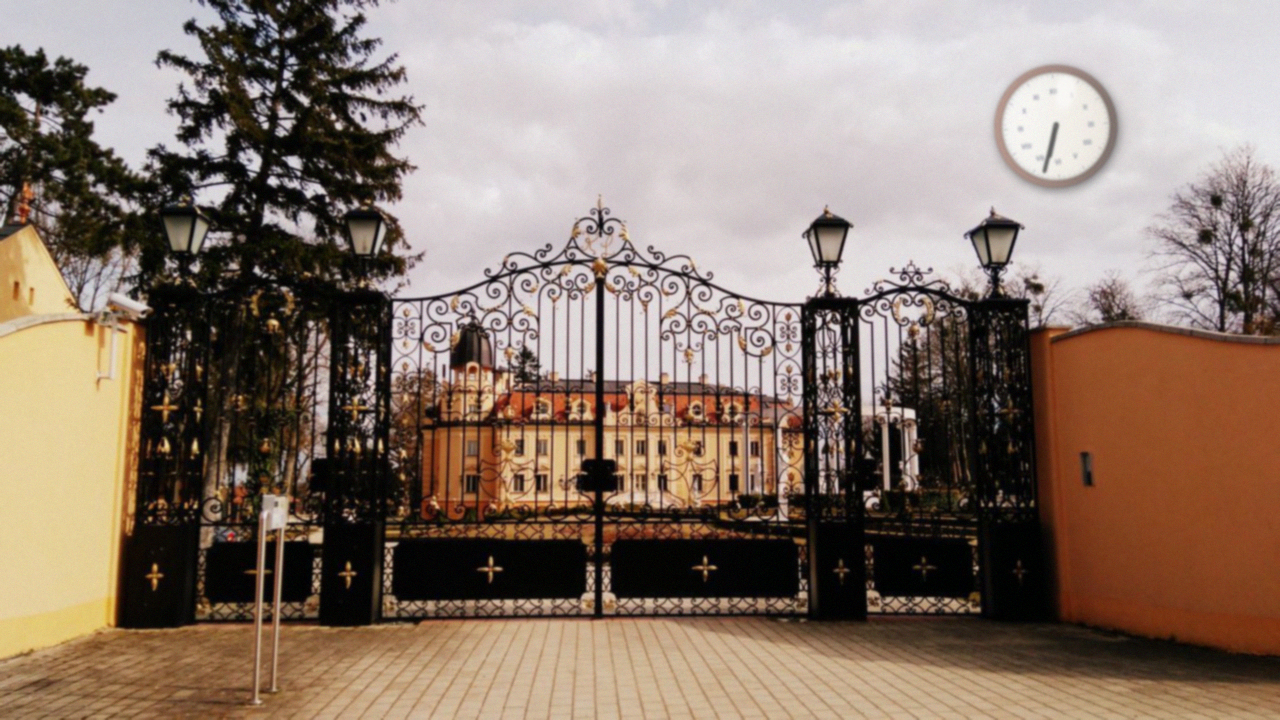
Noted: {"hour": 6, "minute": 33}
